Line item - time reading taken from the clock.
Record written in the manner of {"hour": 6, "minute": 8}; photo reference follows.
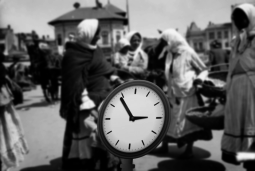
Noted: {"hour": 2, "minute": 54}
